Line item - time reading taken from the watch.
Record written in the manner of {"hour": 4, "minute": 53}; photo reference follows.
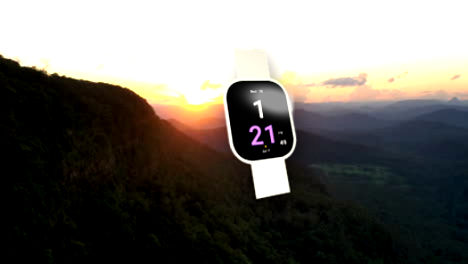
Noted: {"hour": 1, "minute": 21}
